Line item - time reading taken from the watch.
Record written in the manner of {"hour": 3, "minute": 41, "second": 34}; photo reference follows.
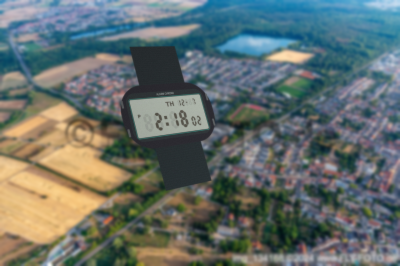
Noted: {"hour": 2, "minute": 18, "second": 2}
